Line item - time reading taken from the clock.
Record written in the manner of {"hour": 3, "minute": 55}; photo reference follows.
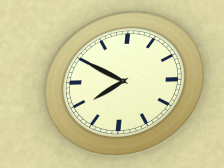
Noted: {"hour": 7, "minute": 50}
